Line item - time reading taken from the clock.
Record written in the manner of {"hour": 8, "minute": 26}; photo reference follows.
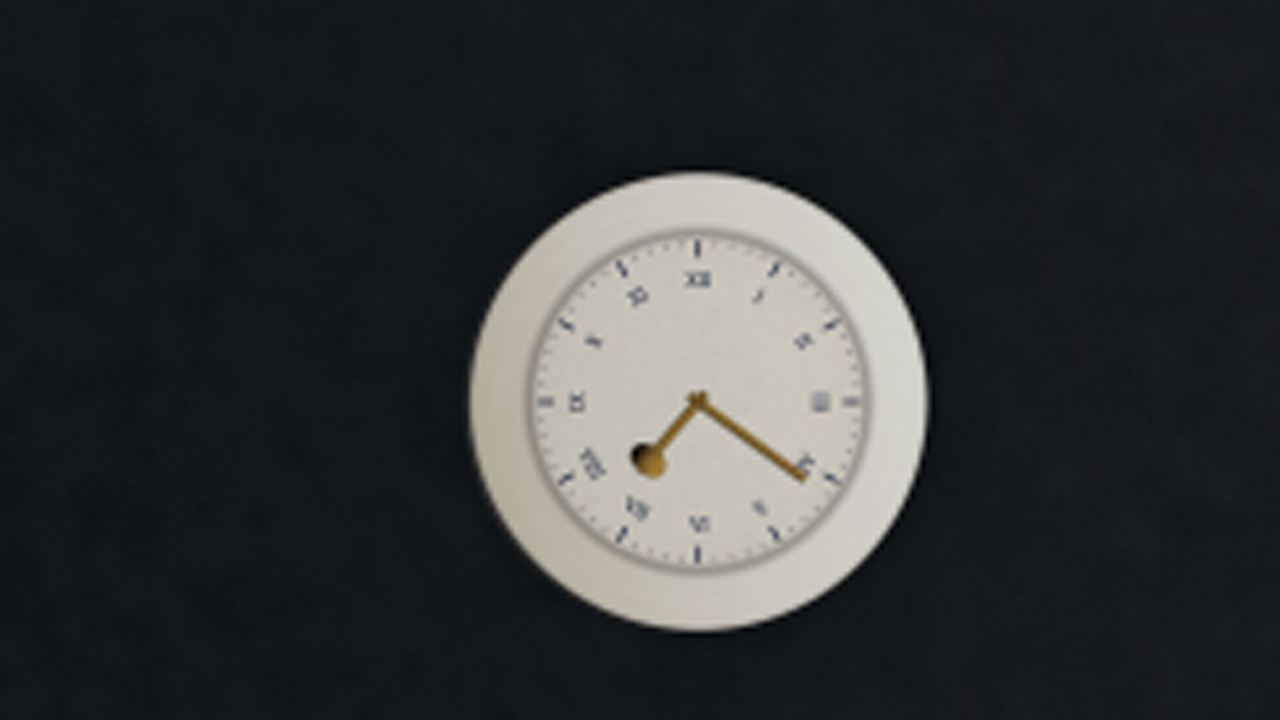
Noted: {"hour": 7, "minute": 21}
